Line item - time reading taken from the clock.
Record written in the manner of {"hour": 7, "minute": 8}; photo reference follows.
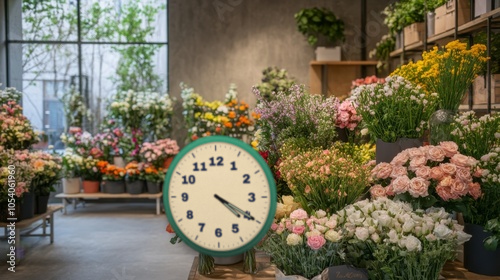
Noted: {"hour": 4, "minute": 20}
